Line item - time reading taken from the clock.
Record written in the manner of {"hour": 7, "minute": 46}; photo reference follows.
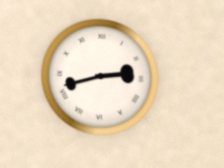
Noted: {"hour": 2, "minute": 42}
